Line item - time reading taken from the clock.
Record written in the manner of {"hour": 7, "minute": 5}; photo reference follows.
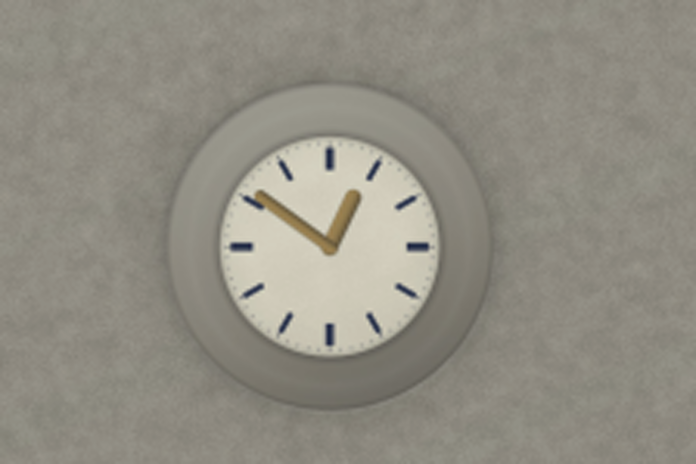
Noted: {"hour": 12, "minute": 51}
